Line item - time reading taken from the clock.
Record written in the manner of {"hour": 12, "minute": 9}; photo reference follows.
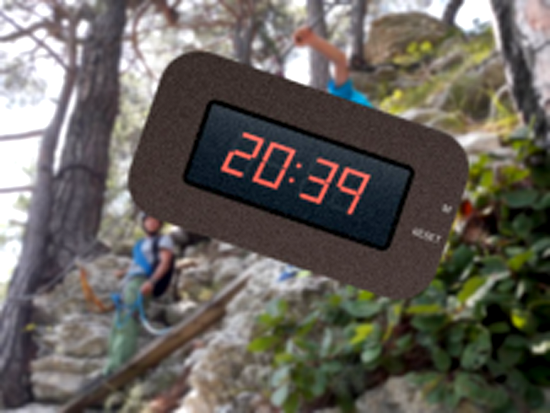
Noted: {"hour": 20, "minute": 39}
